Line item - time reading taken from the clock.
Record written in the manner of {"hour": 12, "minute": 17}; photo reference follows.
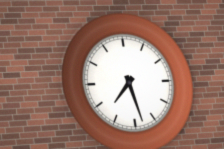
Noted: {"hour": 7, "minute": 28}
